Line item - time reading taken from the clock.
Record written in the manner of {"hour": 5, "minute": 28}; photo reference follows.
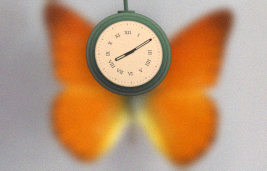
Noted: {"hour": 8, "minute": 10}
